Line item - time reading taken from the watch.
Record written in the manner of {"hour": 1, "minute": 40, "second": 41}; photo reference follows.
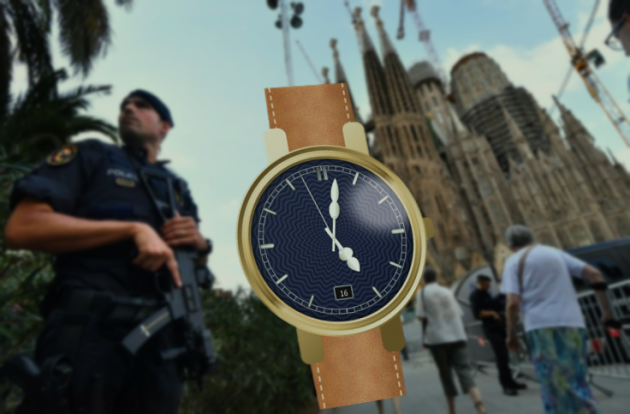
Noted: {"hour": 5, "minute": 1, "second": 57}
